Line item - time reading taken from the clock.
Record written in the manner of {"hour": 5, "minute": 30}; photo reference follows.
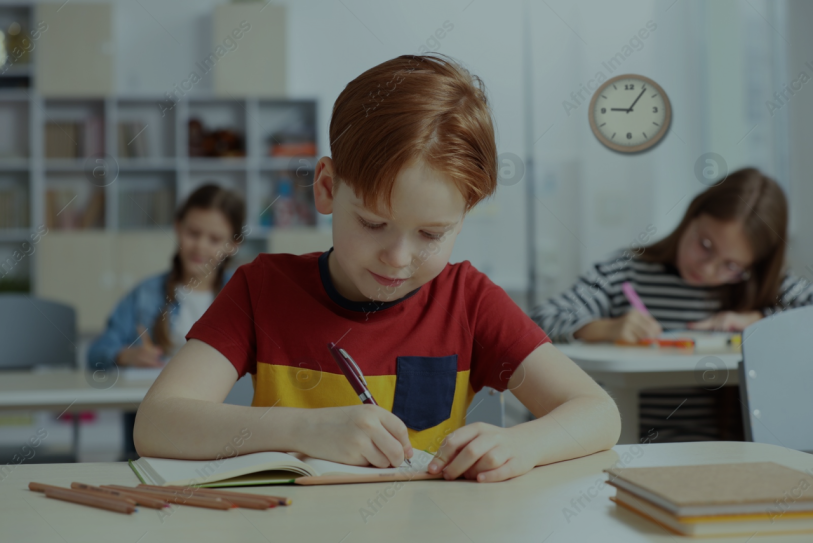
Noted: {"hour": 9, "minute": 6}
